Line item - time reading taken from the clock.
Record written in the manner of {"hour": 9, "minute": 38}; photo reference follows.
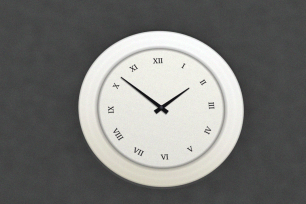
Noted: {"hour": 1, "minute": 52}
